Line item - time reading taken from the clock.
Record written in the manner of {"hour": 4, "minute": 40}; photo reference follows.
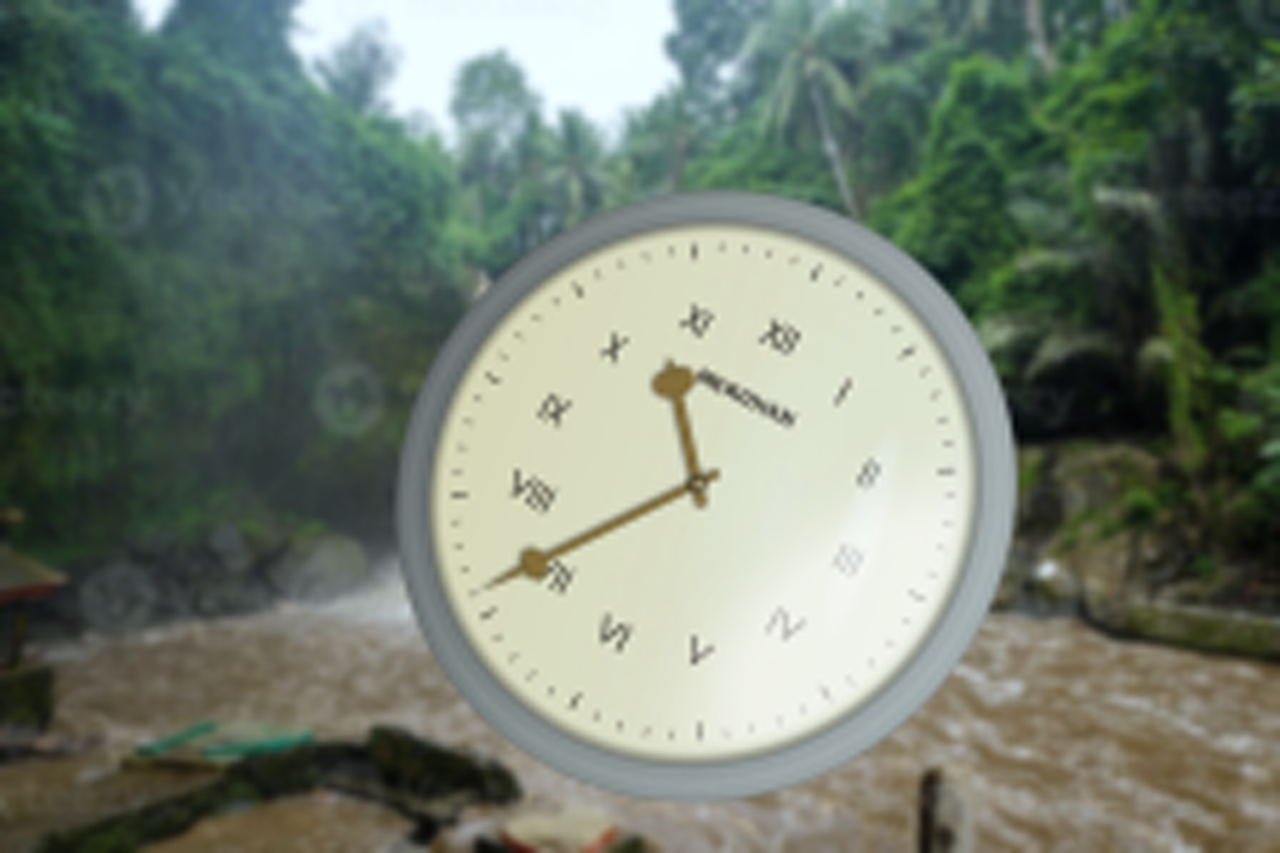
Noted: {"hour": 10, "minute": 36}
